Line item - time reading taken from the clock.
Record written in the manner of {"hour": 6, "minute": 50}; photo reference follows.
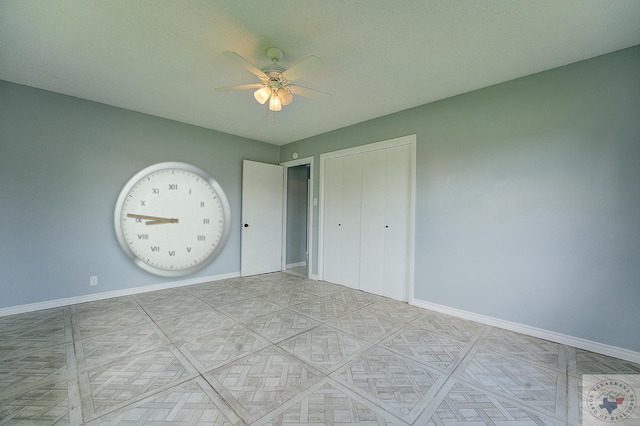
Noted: {"hour": 8, "minute": 46}
